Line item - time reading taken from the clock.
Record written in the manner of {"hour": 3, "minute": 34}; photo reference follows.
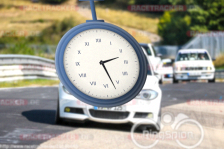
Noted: {"hour": 2, "minute": 27}
